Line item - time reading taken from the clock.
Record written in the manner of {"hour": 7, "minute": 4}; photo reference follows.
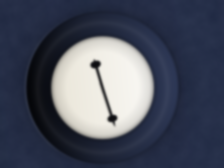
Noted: {"hour": 11, "minute": 27}
